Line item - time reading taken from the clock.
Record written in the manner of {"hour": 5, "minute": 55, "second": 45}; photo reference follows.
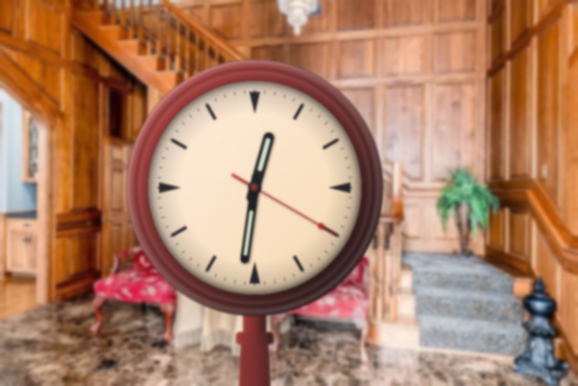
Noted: {"hour": 12, "minute": 31, "second": 20}
